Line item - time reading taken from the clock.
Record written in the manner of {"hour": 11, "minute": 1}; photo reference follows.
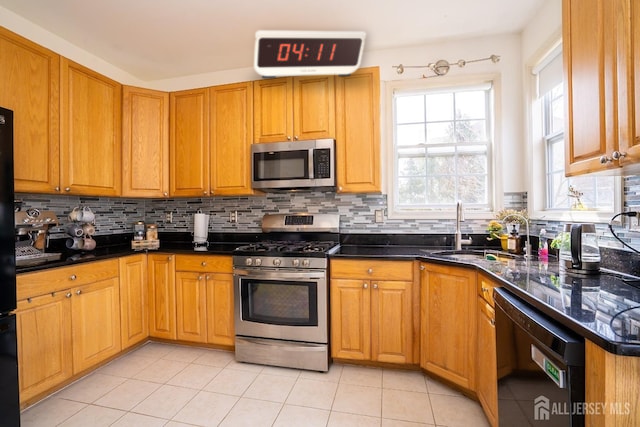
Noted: {"hour": 4, "minute": 11}
